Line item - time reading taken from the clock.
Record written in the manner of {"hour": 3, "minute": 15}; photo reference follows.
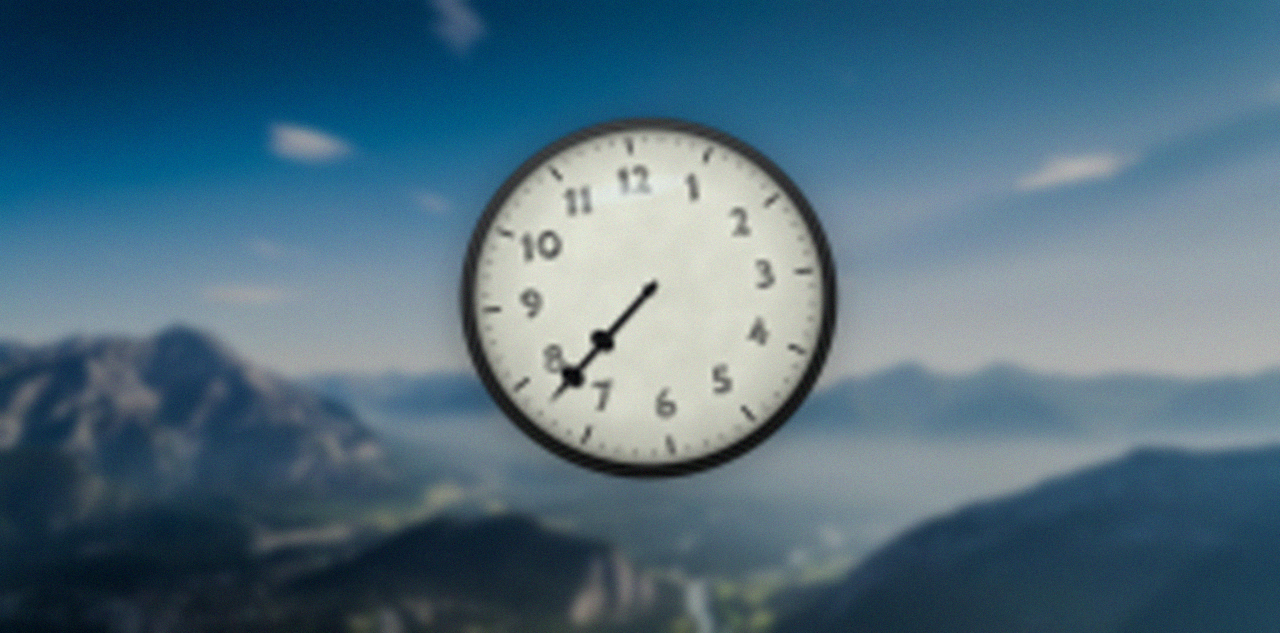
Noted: {"hour": 7, "minute": 38}
